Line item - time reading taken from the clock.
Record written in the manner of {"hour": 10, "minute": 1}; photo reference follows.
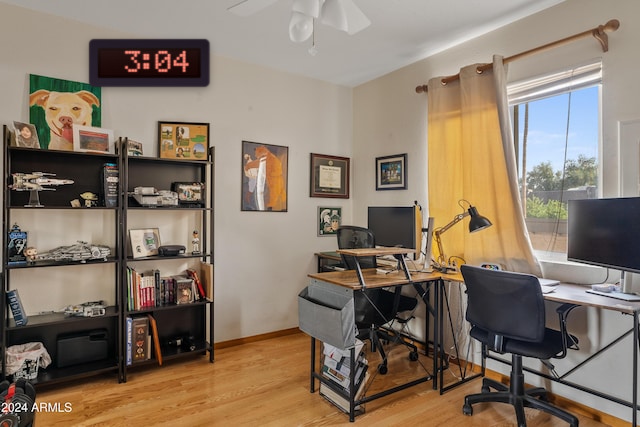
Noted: {"hour": 3, "minute": 4}
